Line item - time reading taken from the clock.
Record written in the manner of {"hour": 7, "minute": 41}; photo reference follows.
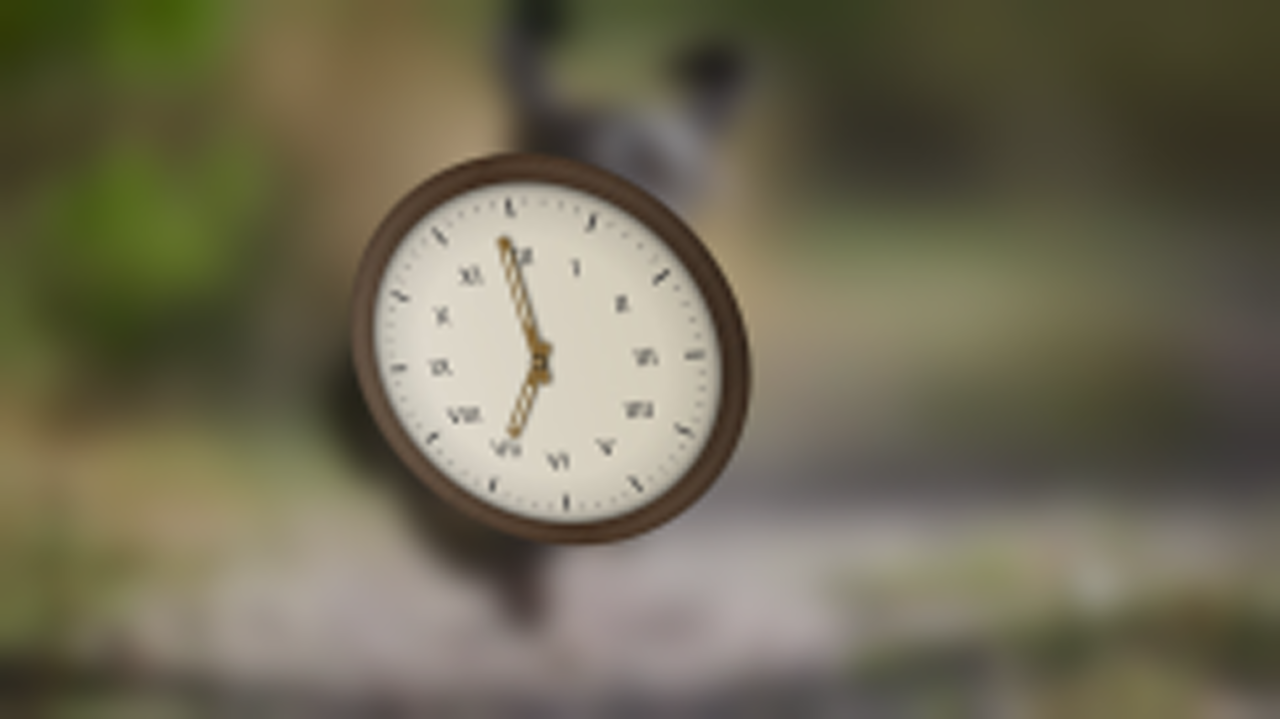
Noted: {"hour": 6, "minute": 59}
